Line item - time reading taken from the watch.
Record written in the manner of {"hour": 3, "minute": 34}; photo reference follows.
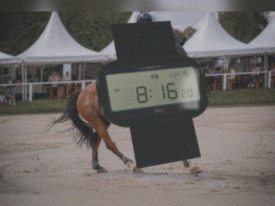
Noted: {"hour": 8, "minute": 16}
